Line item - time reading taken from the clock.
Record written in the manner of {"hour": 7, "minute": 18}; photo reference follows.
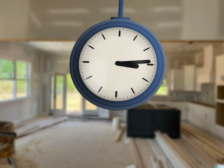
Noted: {"hour": 3, "minute": 14}
